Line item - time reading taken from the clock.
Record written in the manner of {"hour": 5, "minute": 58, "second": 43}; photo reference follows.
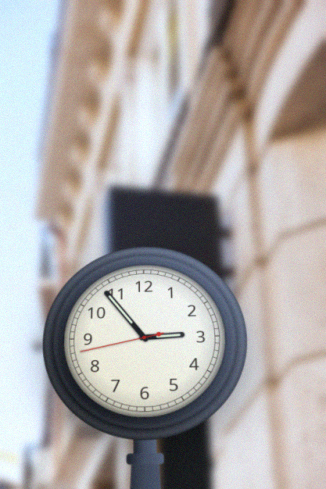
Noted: {"hour": 2, "minute": 53, "second": 43}
